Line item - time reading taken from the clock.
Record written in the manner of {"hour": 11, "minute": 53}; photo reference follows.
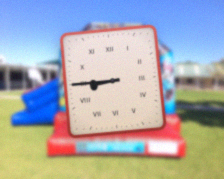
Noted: {"hour": 8, "minute": 45}
